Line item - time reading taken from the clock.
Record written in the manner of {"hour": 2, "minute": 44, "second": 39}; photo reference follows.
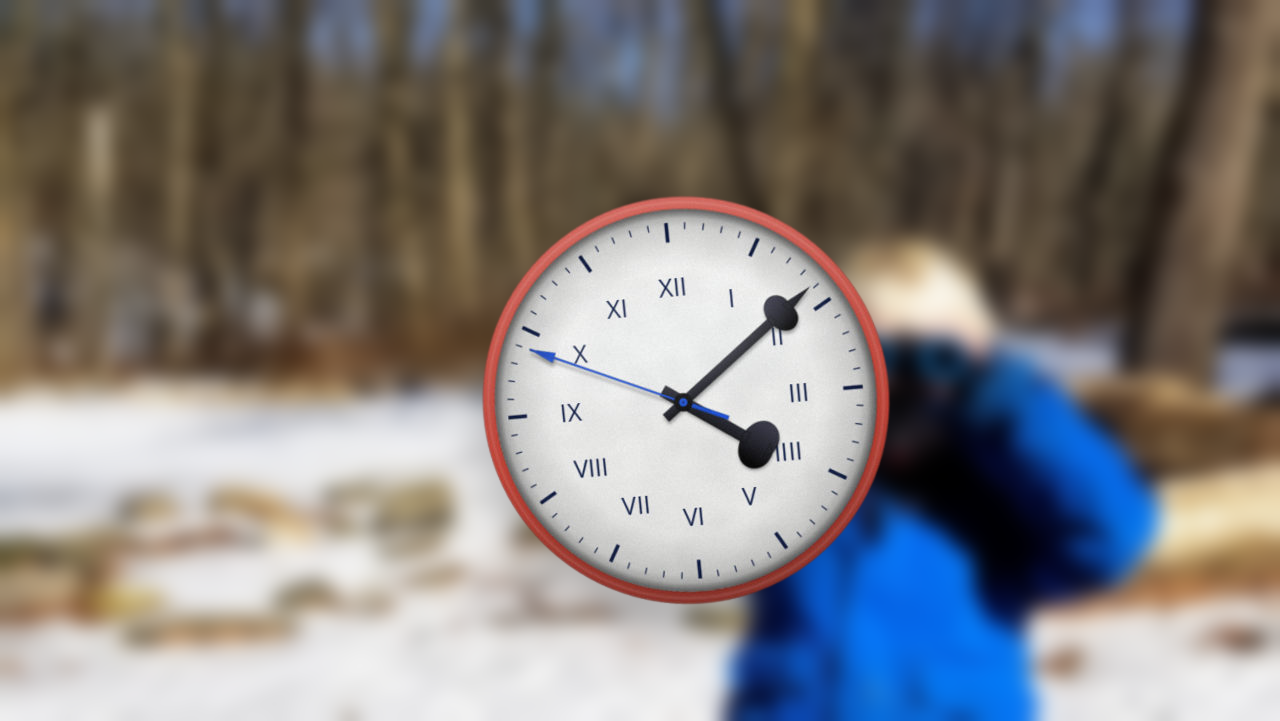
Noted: {"hour": 4, "minute": 8, "second": 49}
